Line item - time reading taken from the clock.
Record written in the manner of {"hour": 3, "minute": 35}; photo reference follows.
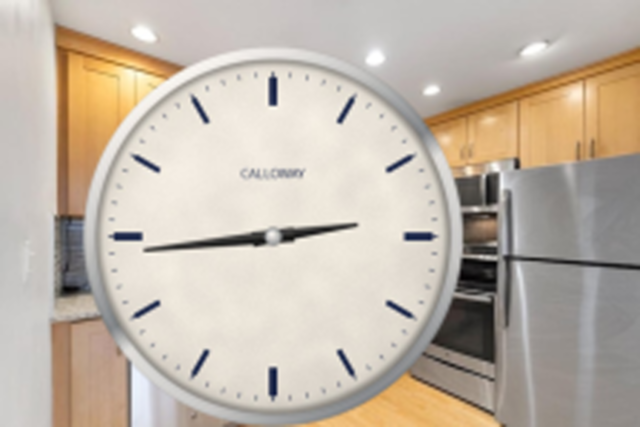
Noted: {"hour": 2, "minute": 44}
